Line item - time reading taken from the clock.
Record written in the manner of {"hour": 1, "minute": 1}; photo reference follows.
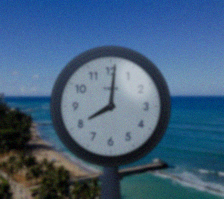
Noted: {"hour": 8, "minute": 1}
